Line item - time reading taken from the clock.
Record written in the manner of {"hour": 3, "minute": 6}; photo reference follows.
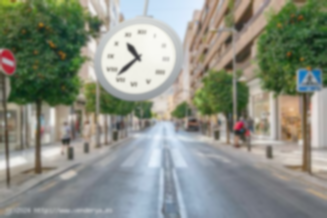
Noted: {"hour": 10, "minute": 37}
